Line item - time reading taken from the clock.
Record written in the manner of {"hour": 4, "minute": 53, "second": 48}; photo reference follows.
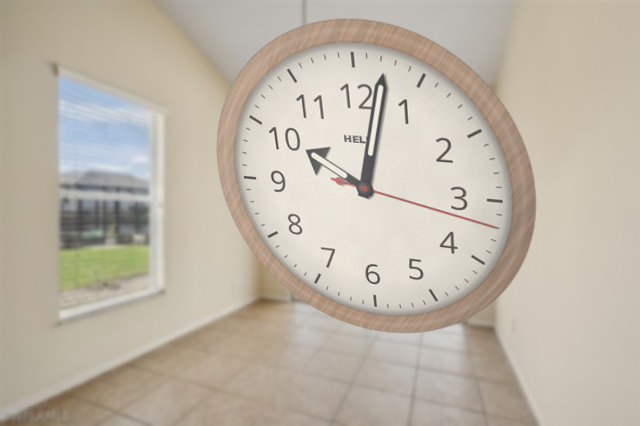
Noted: {"hour": 10, "minute": 2, "second": 17}
